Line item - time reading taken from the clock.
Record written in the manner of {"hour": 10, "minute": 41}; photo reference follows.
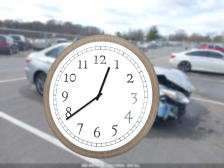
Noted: {"hour": 12, "minute": 39}
